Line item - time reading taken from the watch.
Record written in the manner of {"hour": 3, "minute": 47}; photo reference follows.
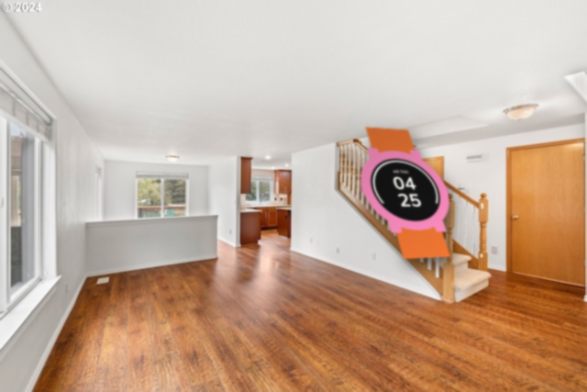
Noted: {"hour": 4, "minute": 25}
